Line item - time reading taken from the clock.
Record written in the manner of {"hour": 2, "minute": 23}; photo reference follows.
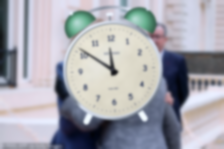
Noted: {"hour": 11, "minute": 51}
